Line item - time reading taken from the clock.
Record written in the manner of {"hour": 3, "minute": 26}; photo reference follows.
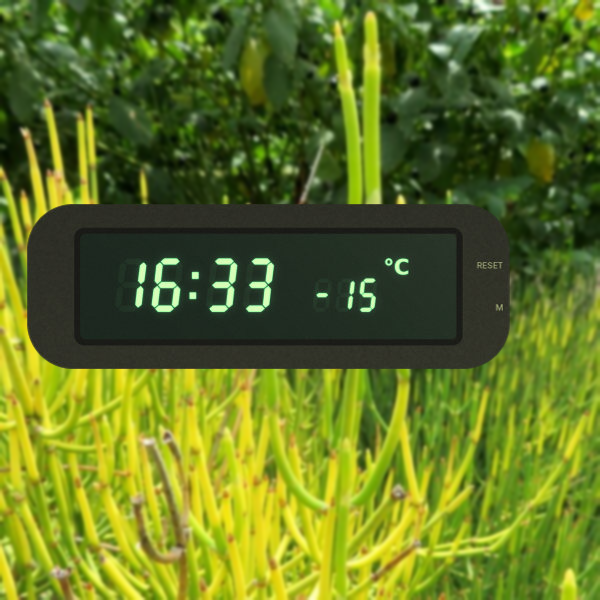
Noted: {"hour": 16, "minute": 33}
